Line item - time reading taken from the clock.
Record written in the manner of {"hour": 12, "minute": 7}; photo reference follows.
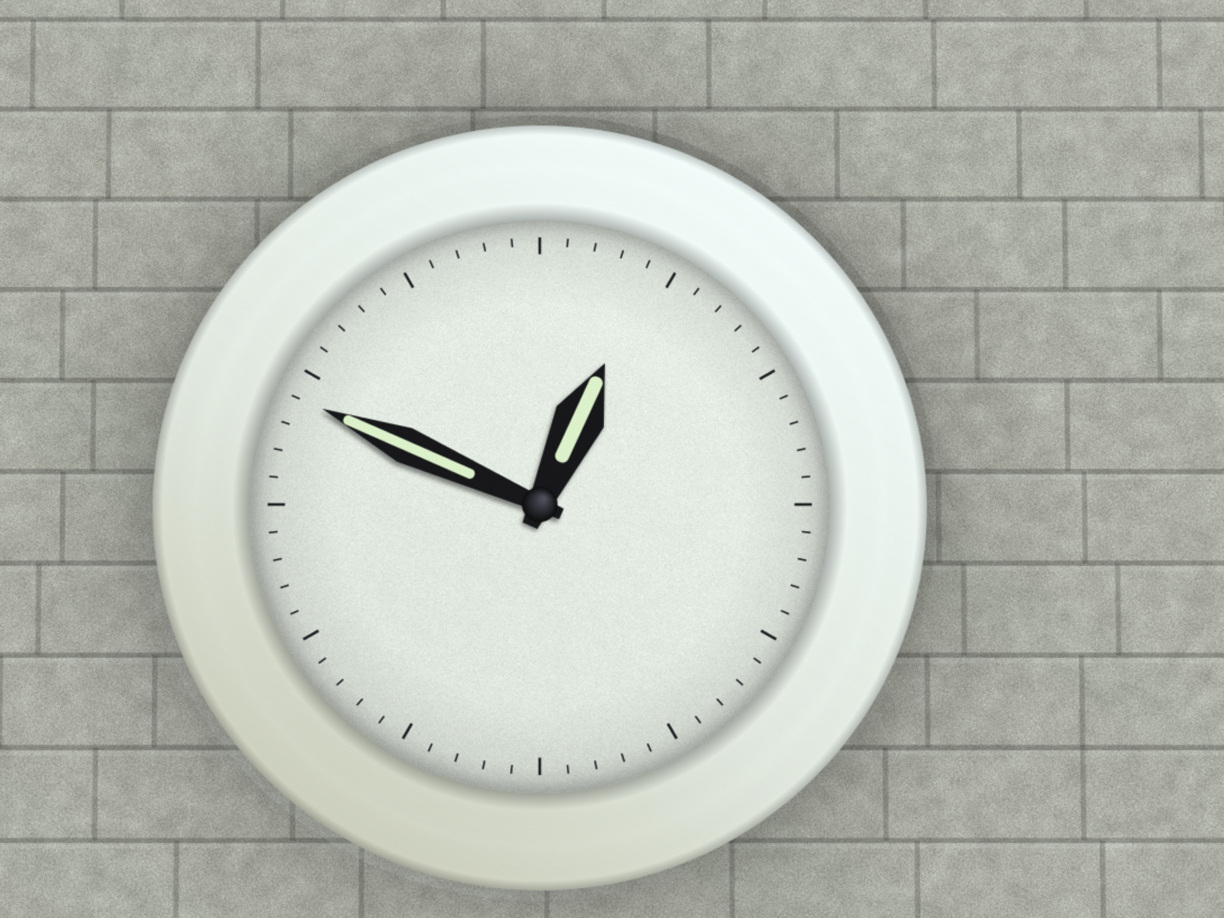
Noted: {"hour": 12, "minute": 49}
